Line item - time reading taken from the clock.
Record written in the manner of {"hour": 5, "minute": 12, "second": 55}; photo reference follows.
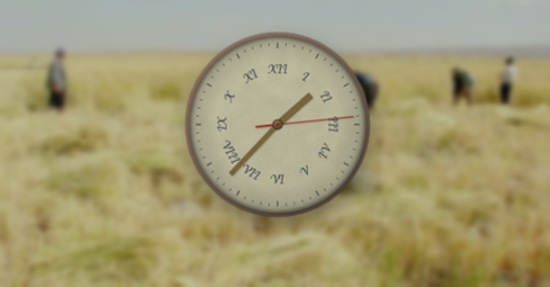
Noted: {"hour": 1, "minute": 37, "second": 14}
